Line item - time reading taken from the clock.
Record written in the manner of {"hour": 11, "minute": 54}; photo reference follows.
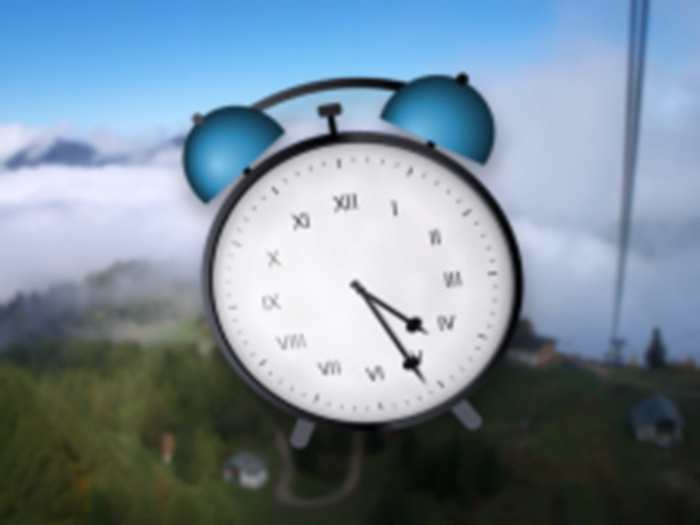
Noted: {"hour": 4, "minute": 26}
